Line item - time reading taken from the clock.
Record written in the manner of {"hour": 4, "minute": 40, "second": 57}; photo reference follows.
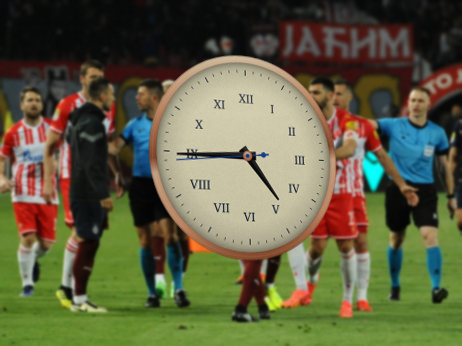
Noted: {"hour": 4, "minute": 44, "second": 44}
